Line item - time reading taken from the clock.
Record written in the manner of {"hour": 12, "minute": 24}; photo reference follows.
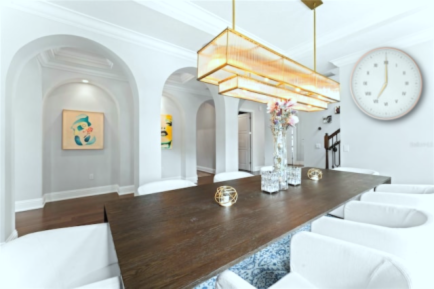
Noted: {"hour": 7, "minute": 0}
